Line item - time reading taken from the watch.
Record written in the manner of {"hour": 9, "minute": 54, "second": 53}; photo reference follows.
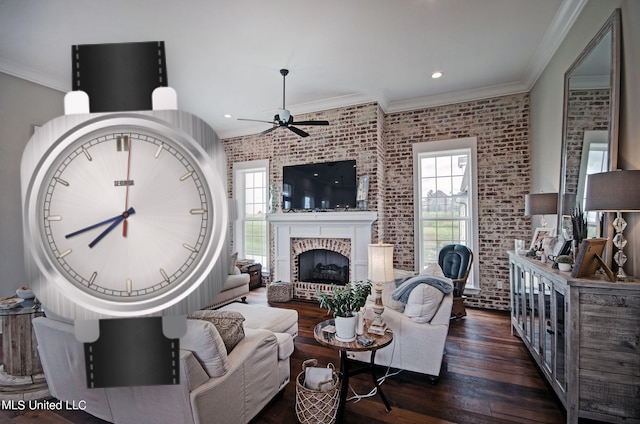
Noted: {"hour": 7, "minute": 42, "second": 1}
